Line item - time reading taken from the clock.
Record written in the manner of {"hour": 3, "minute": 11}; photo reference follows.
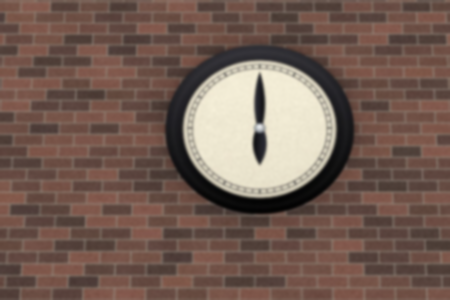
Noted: {"hour": 6, "minute": 0}
